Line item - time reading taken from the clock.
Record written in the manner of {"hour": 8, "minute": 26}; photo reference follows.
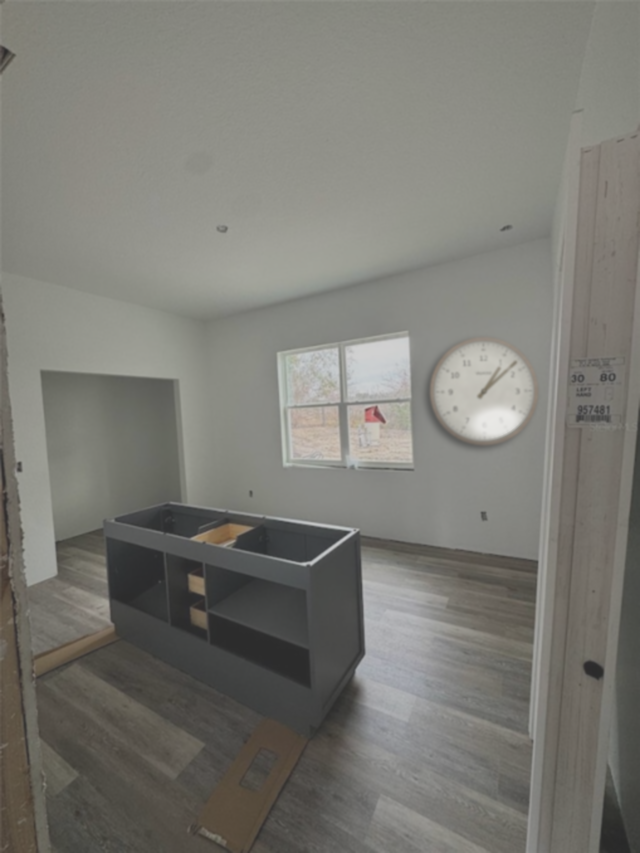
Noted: {"hour": 1, "minute": 8}
